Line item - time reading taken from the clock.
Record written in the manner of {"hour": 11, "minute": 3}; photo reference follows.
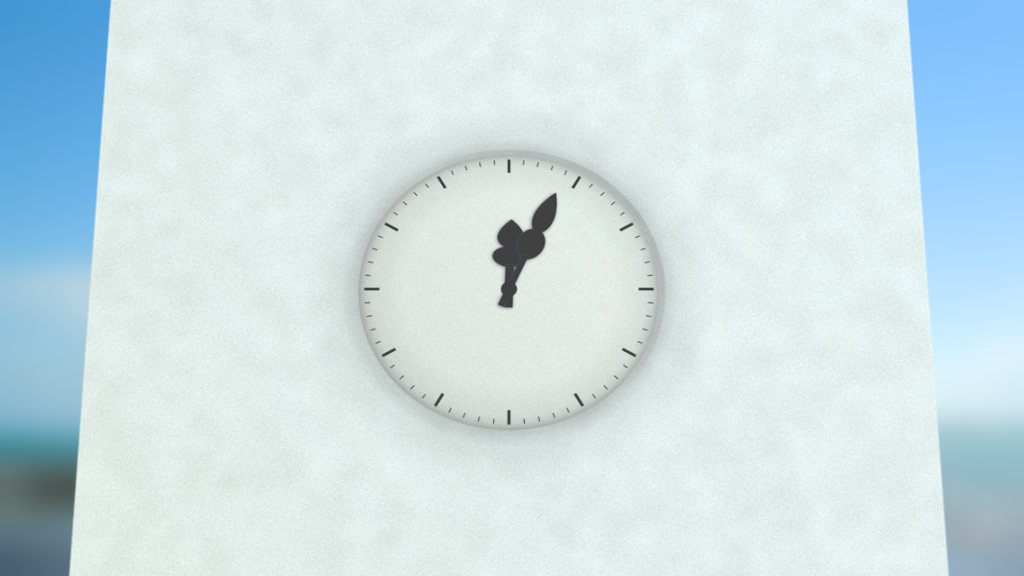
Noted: {"hour": 12, "minute": 4}
